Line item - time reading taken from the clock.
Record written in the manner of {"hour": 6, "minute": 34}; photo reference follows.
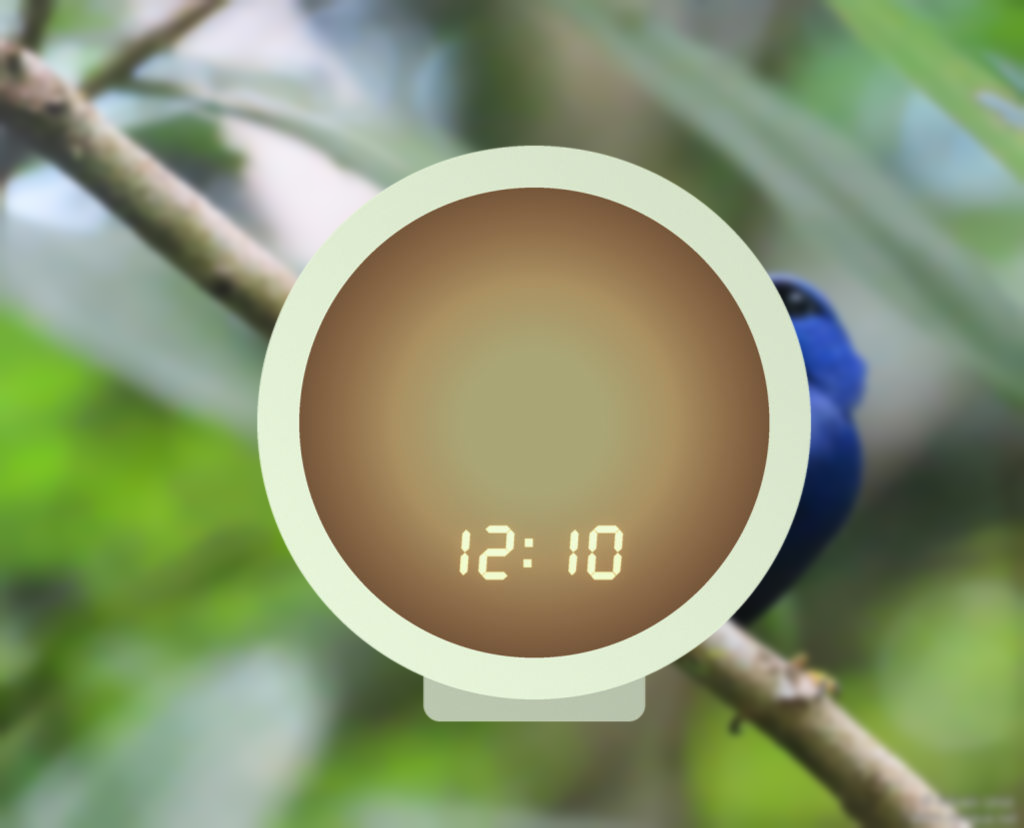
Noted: {"hour": 12, "minute": 10}
